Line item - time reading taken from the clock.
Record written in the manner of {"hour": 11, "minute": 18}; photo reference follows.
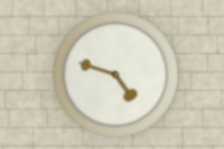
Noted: {"hour": 4, "minute": 48}
